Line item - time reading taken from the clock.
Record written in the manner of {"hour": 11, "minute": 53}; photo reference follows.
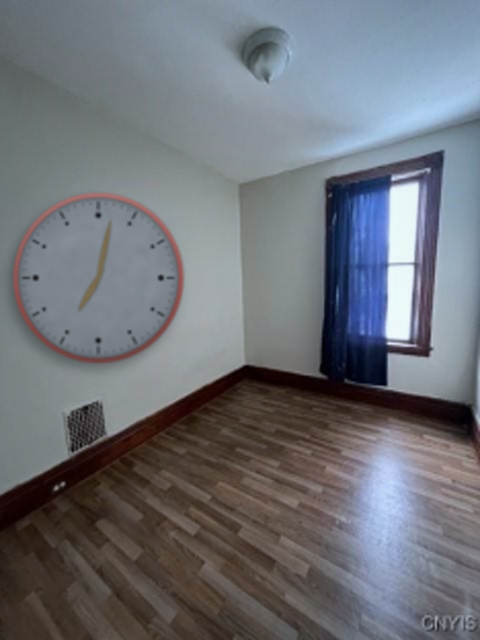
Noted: {"hour": 7, "minute": 2}
